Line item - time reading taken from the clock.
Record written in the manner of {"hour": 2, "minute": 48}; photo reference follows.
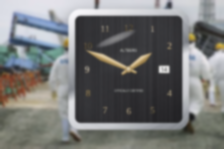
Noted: {"hour": 1, "minute": 49}
